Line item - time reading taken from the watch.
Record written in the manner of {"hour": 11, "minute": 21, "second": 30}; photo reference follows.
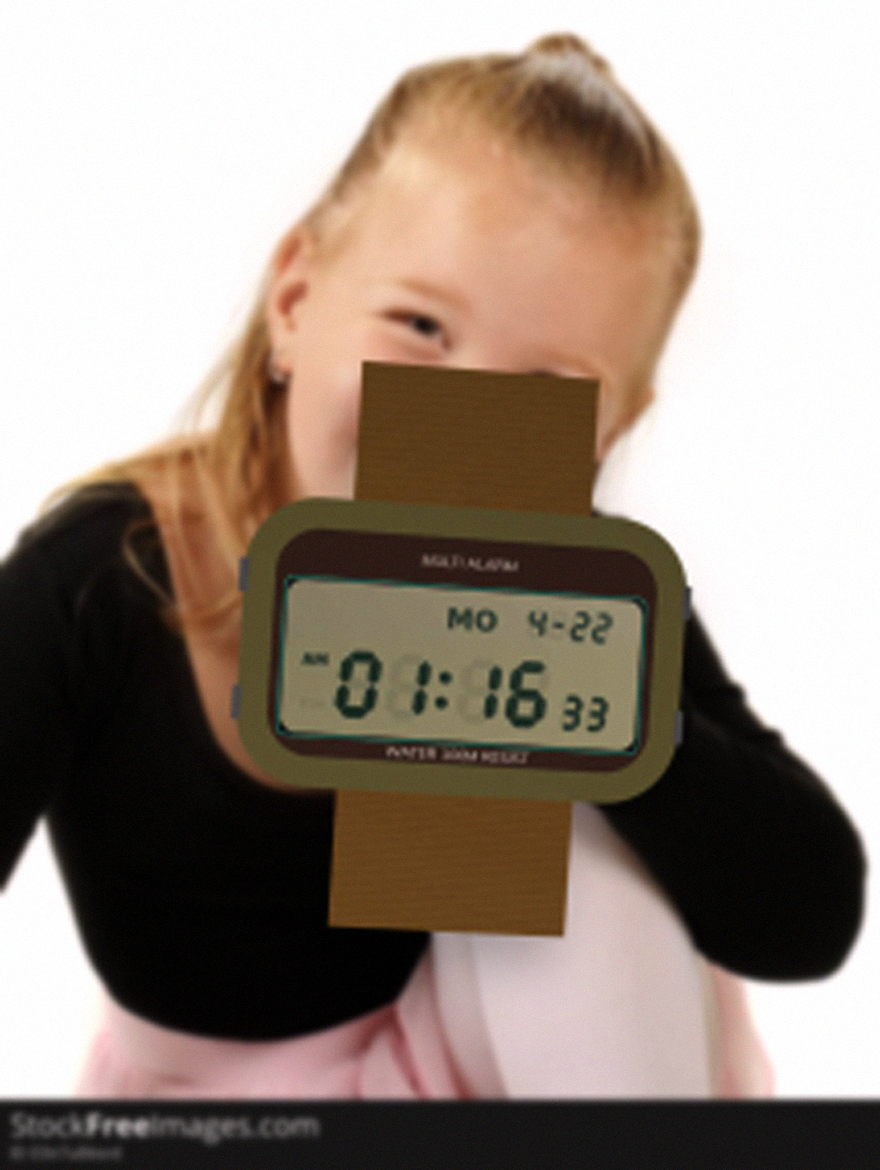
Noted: {"hour": 1, "minute": 16, "second": 33}
